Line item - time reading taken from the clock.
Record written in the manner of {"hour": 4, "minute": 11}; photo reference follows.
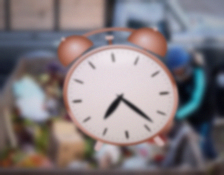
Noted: {"hour": 7, "minute": 23}
